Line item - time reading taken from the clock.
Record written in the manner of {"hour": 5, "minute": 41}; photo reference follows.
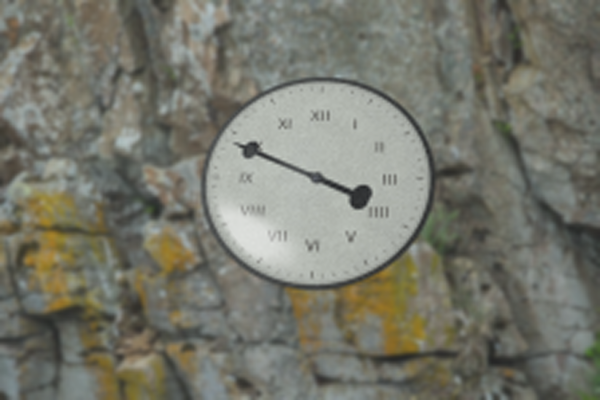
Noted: {"hour": 3, "minute": 49}
